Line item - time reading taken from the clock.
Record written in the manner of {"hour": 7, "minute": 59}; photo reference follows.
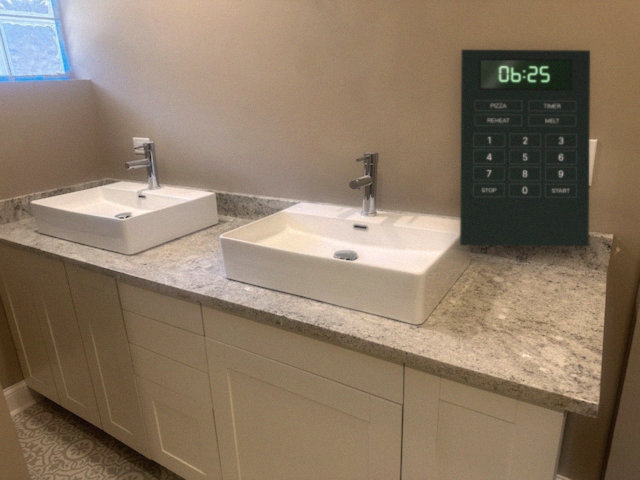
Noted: {"hour": 6, "minute": 25}
